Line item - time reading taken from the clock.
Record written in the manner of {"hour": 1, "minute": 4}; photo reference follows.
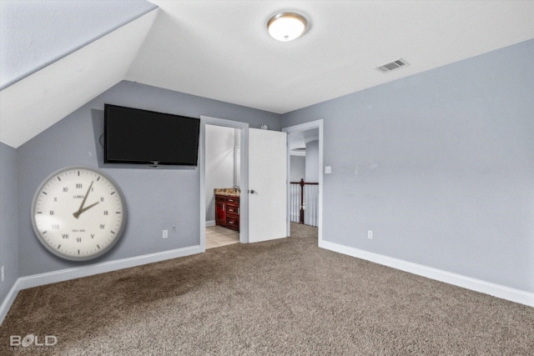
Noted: {"hour": 2, "minute": 4}
